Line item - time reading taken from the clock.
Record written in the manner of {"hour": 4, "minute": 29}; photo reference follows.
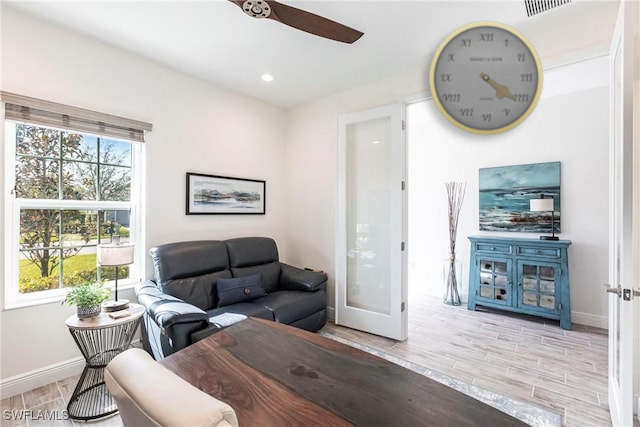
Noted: {"hour": 4, "minute": 21}
